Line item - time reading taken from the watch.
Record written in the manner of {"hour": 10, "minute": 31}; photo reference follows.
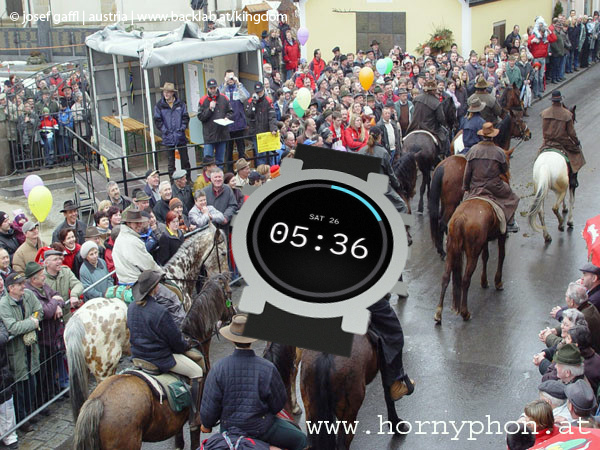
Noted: {"hour": 5, "minute": 36}
